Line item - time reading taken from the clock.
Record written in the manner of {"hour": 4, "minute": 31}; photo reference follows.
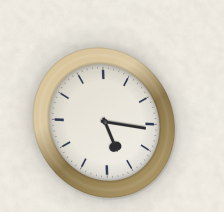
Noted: {"hour": 5, "minute": 16}
